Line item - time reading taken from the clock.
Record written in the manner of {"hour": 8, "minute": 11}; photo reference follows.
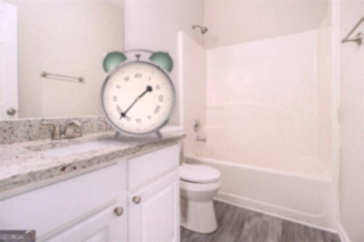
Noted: {"hour": 1, "minute": 37}
